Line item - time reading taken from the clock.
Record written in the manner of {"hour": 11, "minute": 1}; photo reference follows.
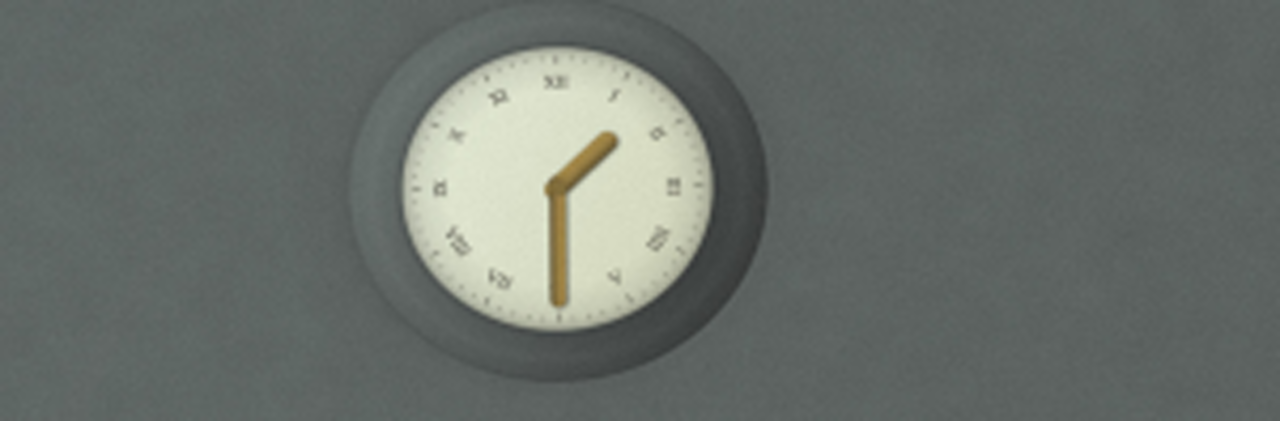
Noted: {"hour": 1, "minute": 30}
